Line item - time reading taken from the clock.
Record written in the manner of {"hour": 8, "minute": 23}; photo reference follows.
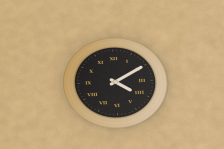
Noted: {"hour": 4, "minute": 10}
